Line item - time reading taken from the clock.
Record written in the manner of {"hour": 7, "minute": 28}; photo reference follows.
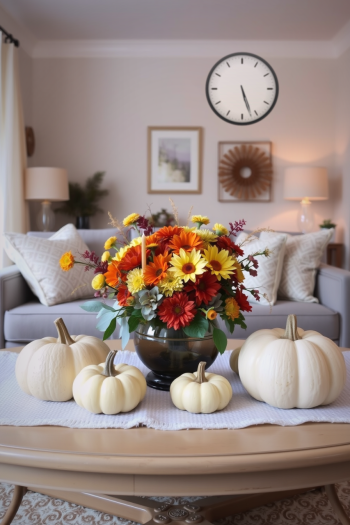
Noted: {"hour": 5, "minute": 27}
